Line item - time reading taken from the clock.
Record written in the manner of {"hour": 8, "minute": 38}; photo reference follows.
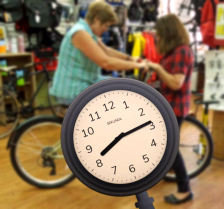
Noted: {"hour": 8, "minute": 14}
